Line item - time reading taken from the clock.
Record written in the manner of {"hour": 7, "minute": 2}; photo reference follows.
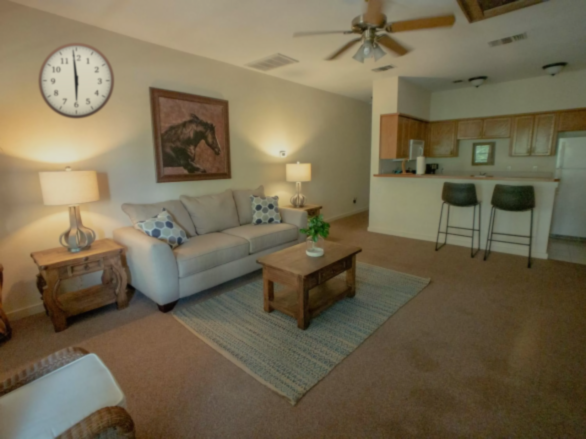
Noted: {"hour": 5, "minute": 59}
